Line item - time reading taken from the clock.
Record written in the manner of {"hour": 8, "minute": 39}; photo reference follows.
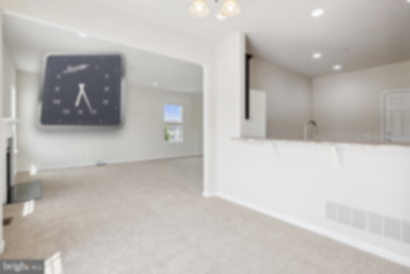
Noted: {"hour": 6, "minute": 26}
